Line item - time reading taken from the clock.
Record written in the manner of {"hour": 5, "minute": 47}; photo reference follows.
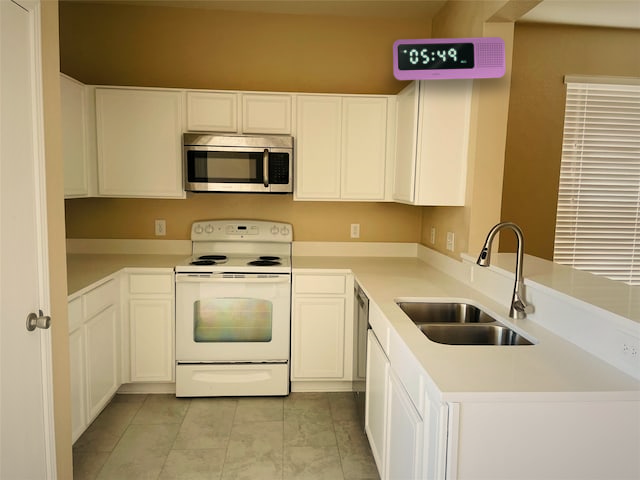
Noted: {"hour": 5, "minute": 49}
